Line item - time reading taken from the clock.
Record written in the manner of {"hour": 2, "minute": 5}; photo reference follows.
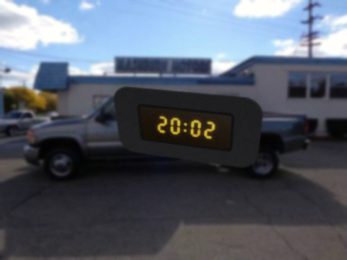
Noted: {"hour": 20, "minute": 2}
